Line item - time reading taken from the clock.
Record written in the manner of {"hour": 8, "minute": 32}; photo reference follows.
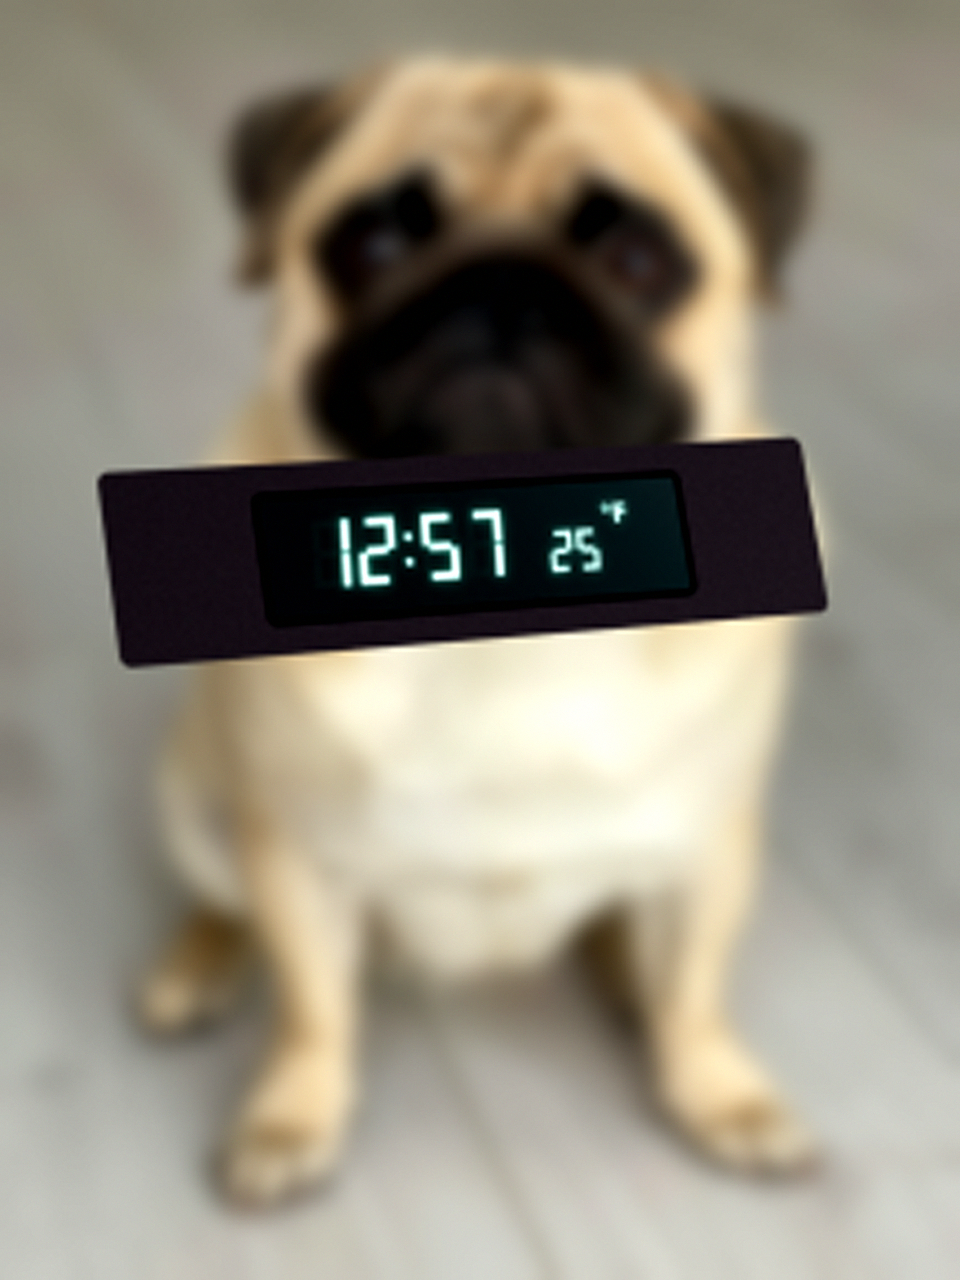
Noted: {"hour": 12, "minute": 57}
